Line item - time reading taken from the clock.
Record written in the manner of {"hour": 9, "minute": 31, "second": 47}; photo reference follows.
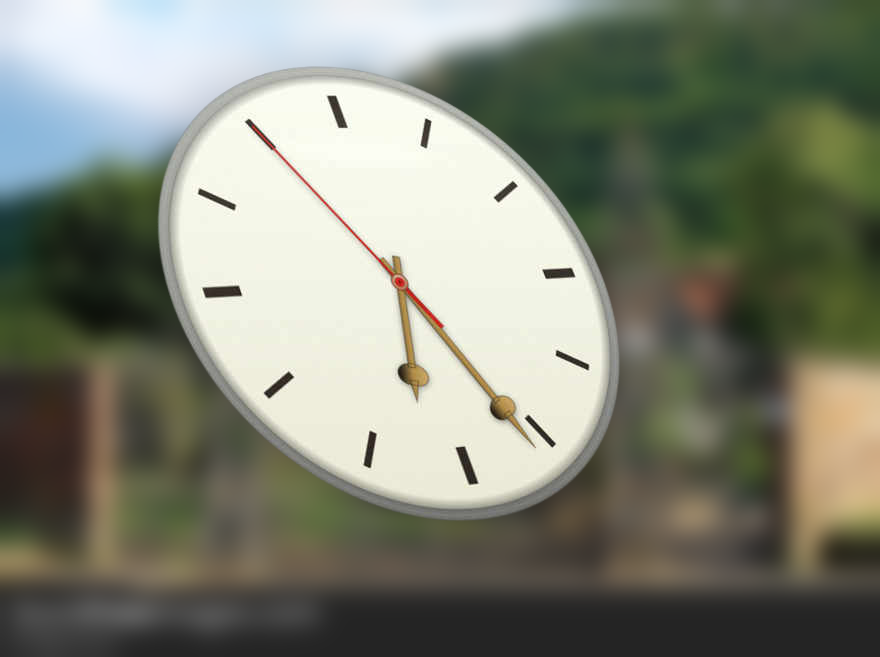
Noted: {"hour": 6, "minute": 25, "second": 55}
